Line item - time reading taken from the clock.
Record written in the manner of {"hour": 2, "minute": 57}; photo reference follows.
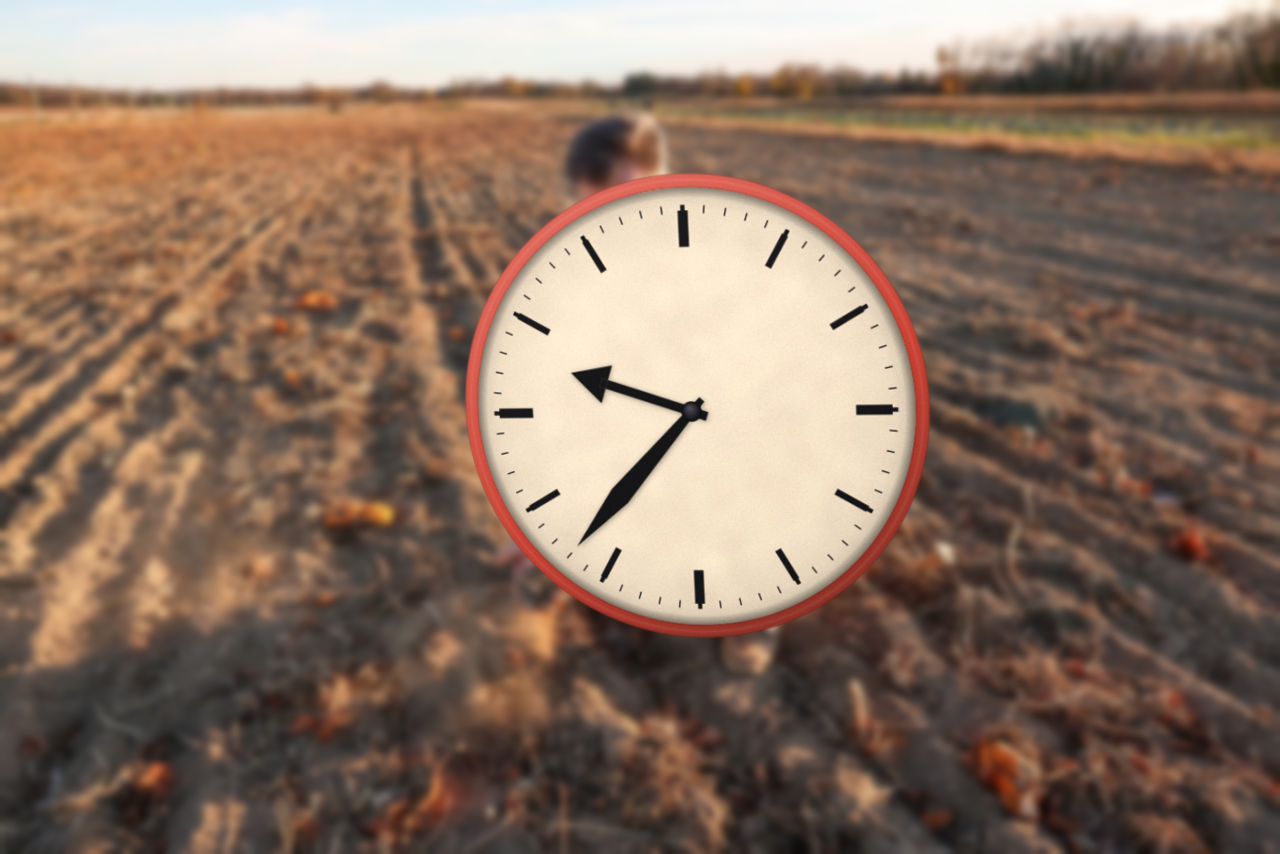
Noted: {"hour": 9, "minute": 37}
